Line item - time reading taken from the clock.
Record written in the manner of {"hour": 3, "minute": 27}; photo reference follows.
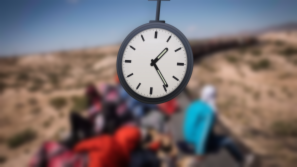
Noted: {"hour": 1, "minute": 24}
